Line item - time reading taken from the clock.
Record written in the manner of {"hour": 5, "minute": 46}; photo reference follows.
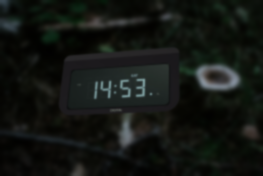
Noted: {"hour": 14, "minute": 53}
